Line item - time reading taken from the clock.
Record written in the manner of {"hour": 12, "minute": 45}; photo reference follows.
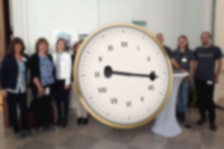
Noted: {"hour": 9, "minute": 16}
